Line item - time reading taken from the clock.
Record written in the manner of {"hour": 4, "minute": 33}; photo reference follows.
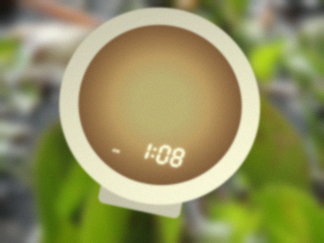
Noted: {"hour": 1, "minute": 8}
